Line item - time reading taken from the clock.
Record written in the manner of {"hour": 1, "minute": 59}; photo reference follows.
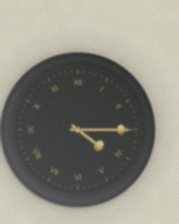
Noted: {"hour": 4, "minute": 15}
